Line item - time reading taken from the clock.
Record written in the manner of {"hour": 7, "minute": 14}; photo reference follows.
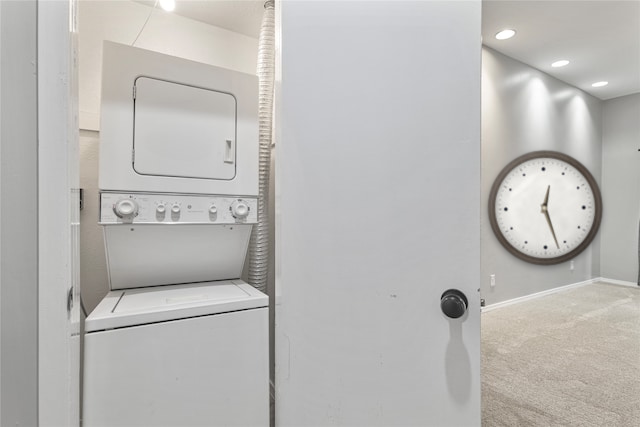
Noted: {"hour": 12, "minute": 27}
